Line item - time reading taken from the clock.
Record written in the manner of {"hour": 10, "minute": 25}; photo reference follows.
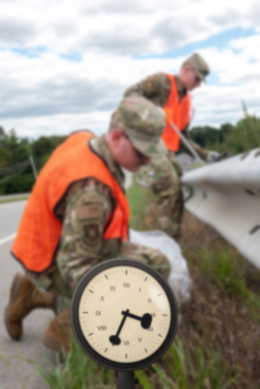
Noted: {"hour": 3, "minute": 34}
